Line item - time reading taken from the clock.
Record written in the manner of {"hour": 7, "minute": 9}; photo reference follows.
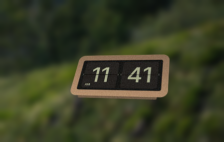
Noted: {"hour": 11, "minute": 41}
